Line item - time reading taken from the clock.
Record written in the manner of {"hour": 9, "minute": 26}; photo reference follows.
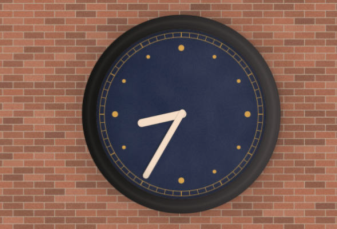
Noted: {"hour": 8, "minute": 35}
